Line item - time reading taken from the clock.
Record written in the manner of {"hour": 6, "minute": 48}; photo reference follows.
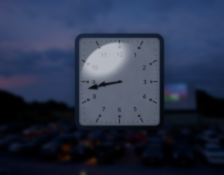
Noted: {"hour": 8, "minute": 43}
